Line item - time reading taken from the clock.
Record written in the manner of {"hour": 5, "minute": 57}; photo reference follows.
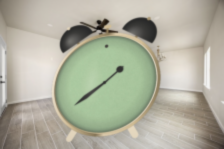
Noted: {"hour": 1, "minute": 39}
